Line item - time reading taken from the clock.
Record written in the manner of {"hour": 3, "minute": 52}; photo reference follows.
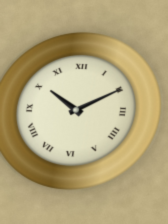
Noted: {"hour": 10, "minute": 10}
